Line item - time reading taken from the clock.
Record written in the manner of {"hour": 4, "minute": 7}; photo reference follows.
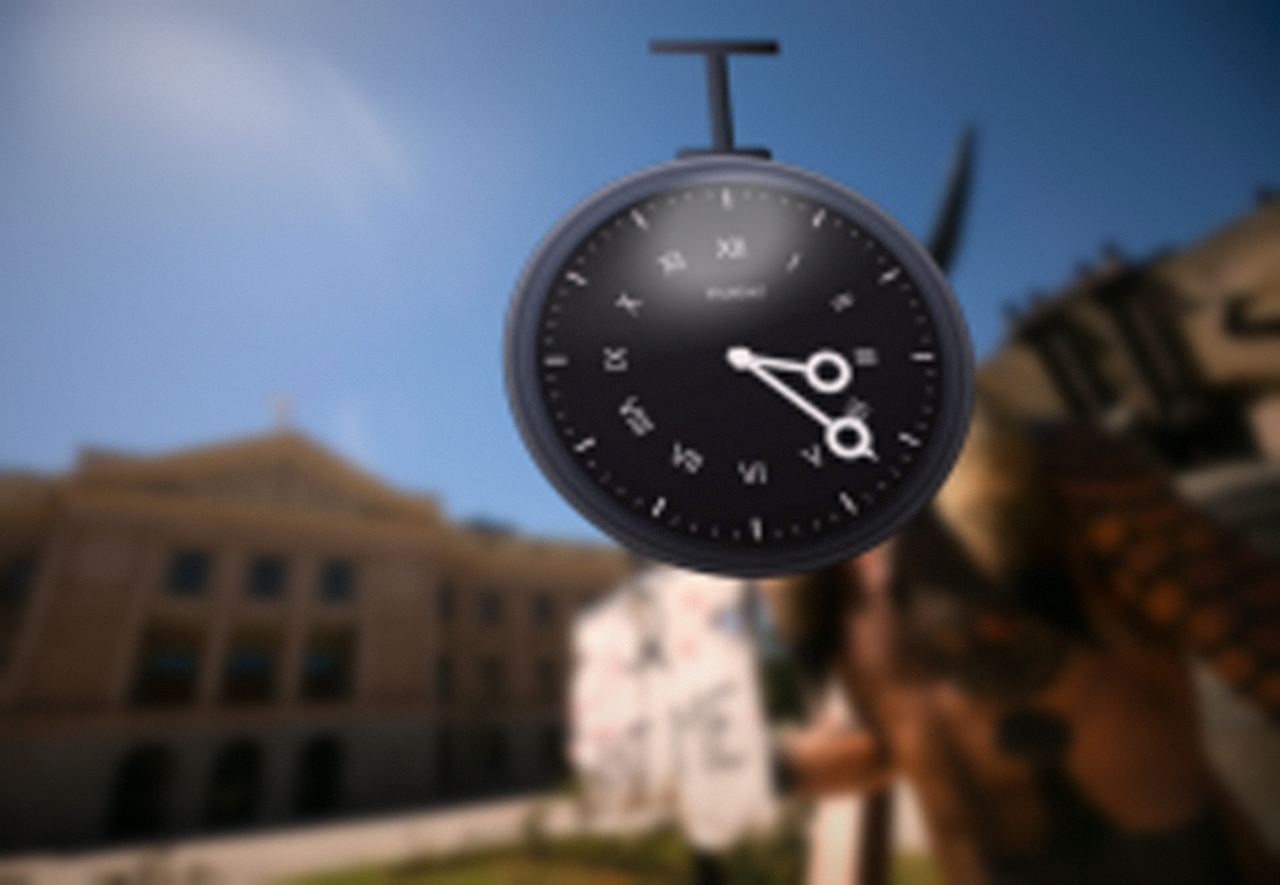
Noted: {"hour": 3, "minute": 22}
